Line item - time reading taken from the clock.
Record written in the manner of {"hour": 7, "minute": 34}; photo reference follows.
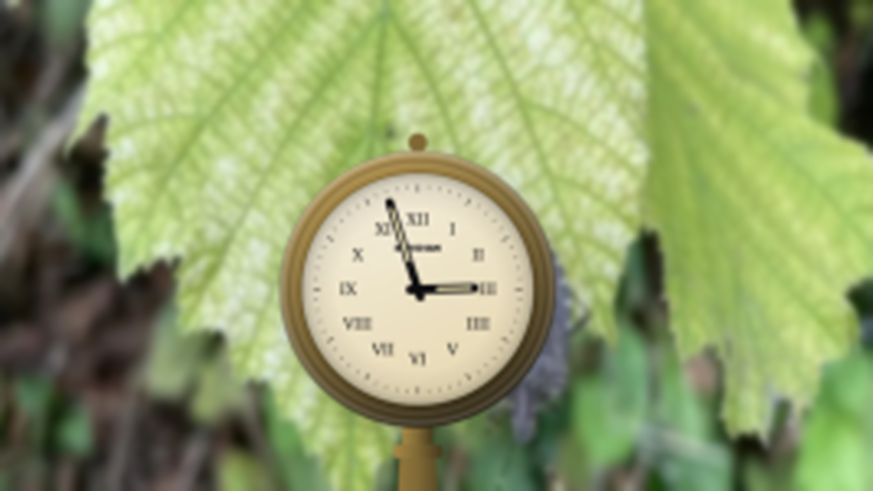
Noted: {"hour": 2, "minute": 57}
